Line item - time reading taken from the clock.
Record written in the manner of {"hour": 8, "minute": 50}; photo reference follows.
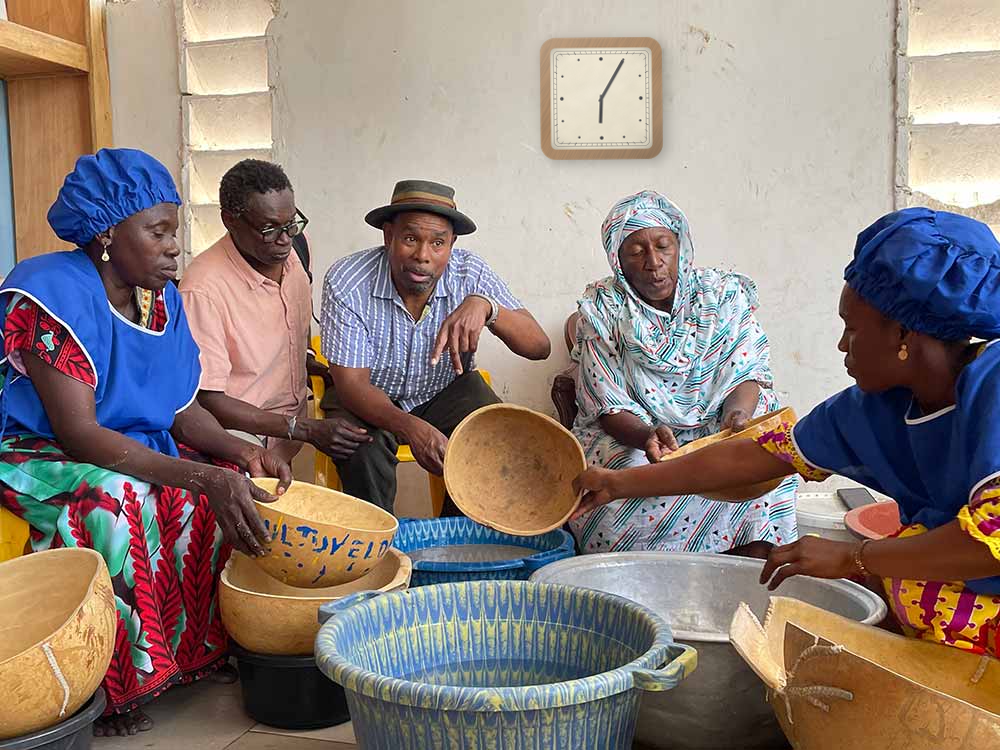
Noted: {"hour": 6, "minute": 5}
